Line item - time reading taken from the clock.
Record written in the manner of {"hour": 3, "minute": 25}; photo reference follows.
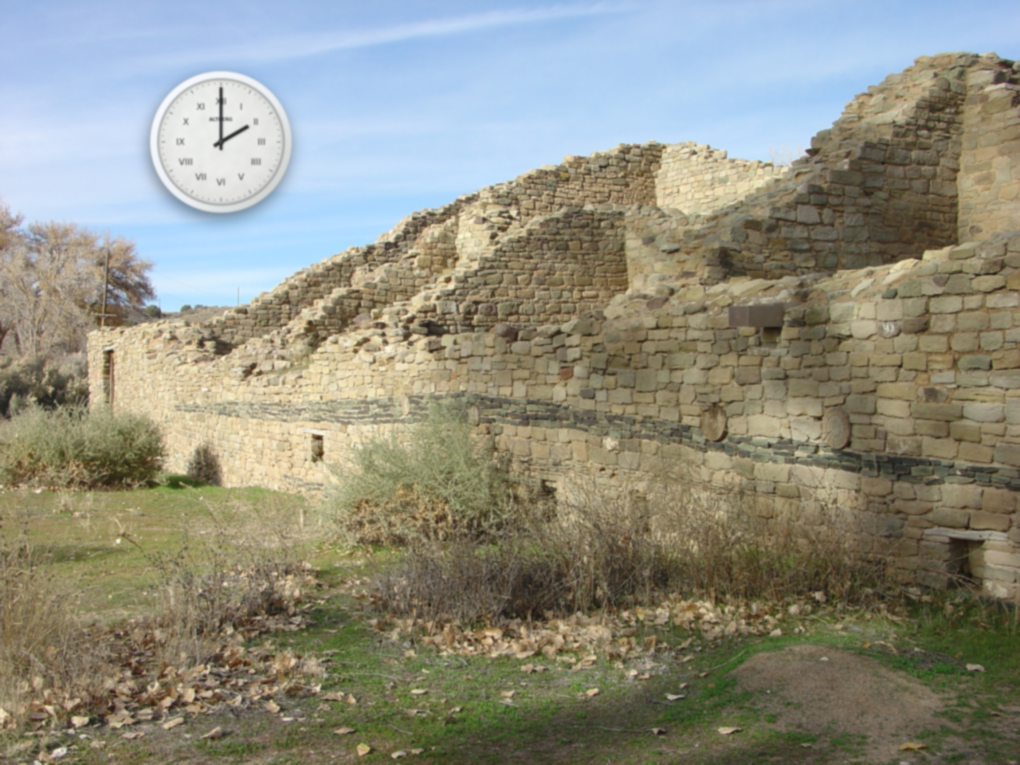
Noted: {"hour": 2, "minute": 0}
